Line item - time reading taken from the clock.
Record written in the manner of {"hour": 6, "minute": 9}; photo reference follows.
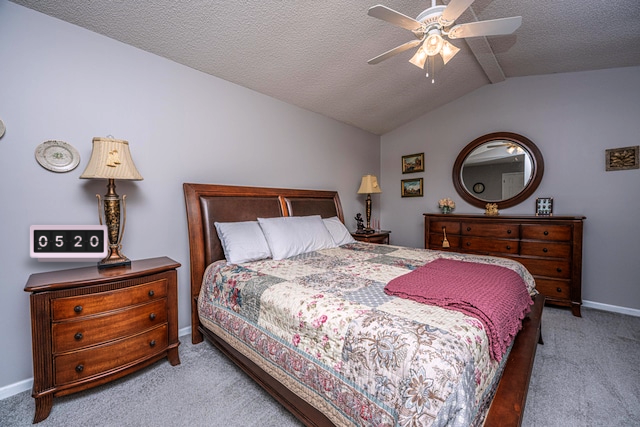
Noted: {"hour": 5, "minute": 20}
